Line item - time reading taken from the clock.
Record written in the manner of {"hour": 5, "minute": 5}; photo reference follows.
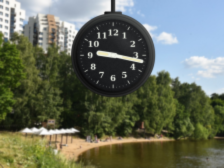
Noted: {"hour": 9, "minute": 17}
